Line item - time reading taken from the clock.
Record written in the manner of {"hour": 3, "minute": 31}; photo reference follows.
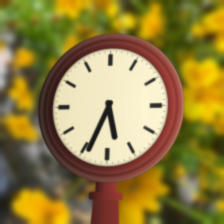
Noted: {"hour": 5, "minute": 34}
